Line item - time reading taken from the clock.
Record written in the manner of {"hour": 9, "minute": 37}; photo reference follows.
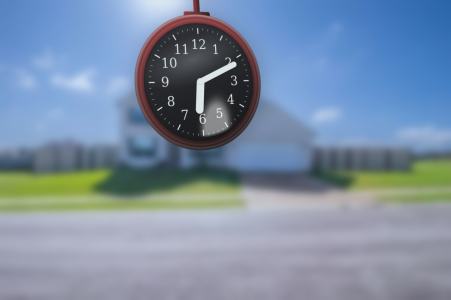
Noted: {"hour": 6, "minute": 11}
